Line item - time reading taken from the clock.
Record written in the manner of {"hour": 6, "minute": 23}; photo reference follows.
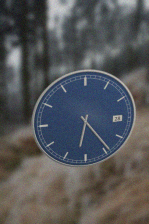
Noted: {"hour": 6, "minute": 24}
